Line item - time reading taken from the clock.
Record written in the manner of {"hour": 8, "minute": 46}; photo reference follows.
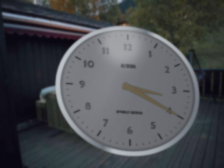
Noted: {"hour": 3, "minute": 20}
